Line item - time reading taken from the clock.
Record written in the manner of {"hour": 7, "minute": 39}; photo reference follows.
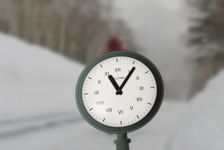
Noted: {"hour": 11, "minute": 6}
